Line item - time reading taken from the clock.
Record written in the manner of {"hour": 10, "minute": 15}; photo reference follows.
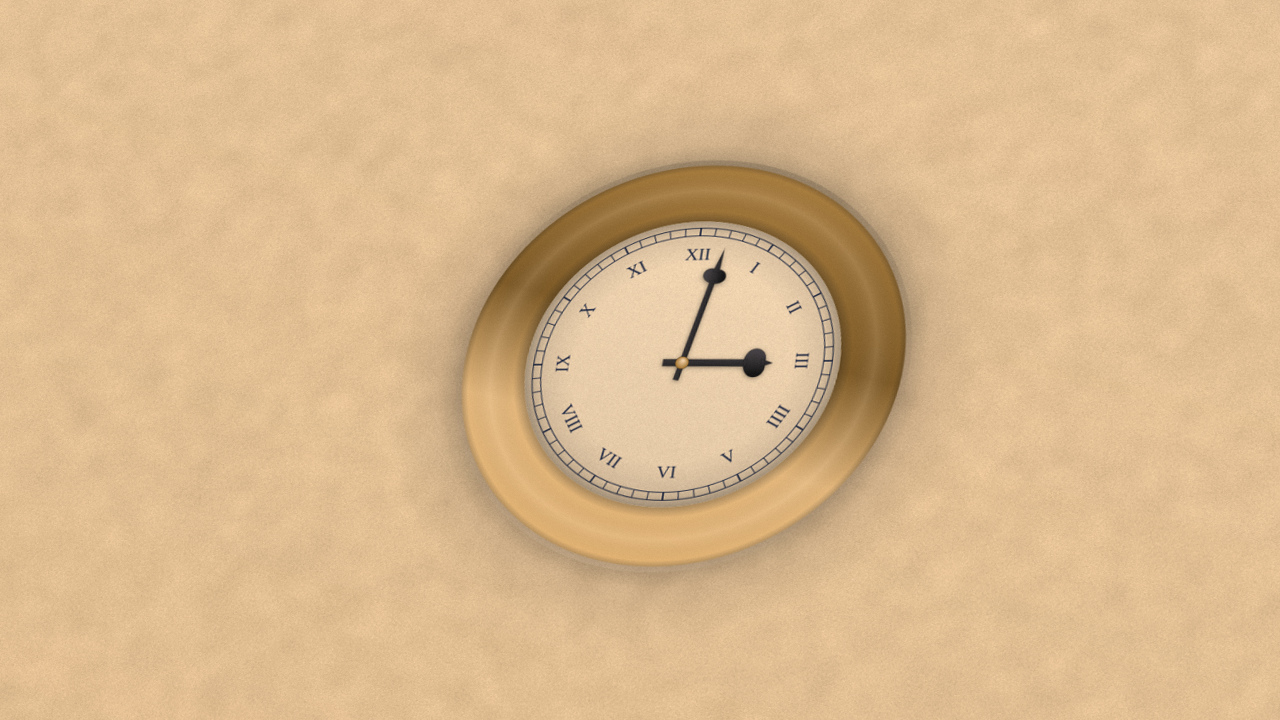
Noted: {"hour": 3, "minute": 2}
